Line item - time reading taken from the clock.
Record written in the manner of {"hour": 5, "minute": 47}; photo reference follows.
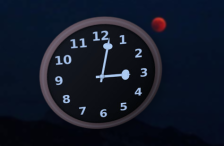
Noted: {"hour": 3, "minute": 2}
